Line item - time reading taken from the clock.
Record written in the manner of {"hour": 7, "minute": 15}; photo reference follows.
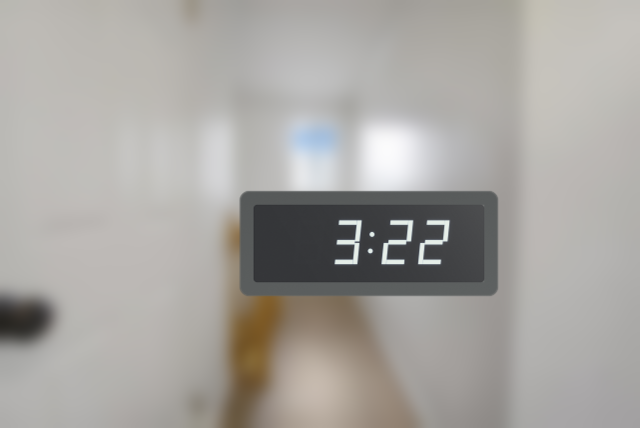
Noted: {"hour": 3, "minute": 22}
